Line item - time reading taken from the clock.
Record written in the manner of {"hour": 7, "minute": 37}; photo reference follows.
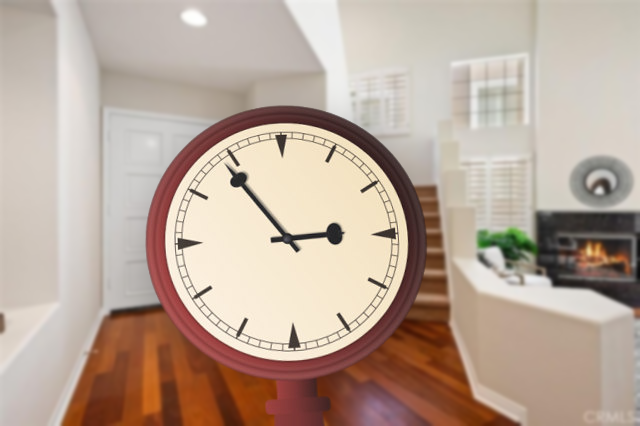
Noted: {"hour": 2, "minute": 54}
